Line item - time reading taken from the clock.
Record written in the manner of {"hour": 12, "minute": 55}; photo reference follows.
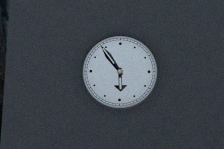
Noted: {"hour": 5, "minute": 54}
